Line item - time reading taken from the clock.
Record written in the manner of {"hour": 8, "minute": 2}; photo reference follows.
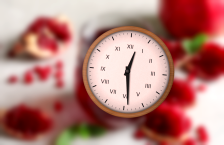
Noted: {"hour": 12, "minute": 29}
